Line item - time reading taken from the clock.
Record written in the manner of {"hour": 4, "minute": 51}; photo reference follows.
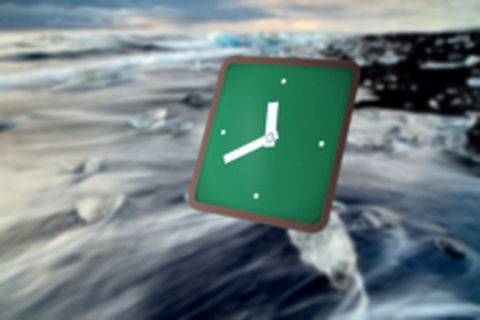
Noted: {"hour": 11, "minute": 40}
